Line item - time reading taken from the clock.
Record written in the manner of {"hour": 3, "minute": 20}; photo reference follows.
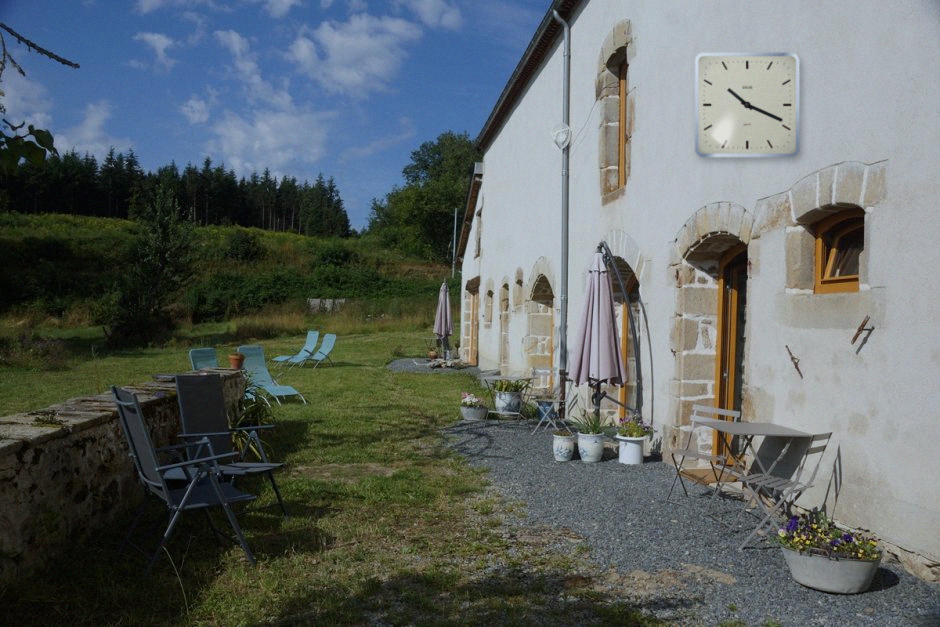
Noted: {"hour": 10, "minute": 19}
